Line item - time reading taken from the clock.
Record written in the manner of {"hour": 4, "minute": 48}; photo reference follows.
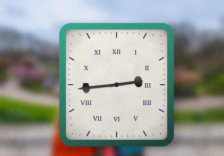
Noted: {"hour": 2, "minute": 44}
